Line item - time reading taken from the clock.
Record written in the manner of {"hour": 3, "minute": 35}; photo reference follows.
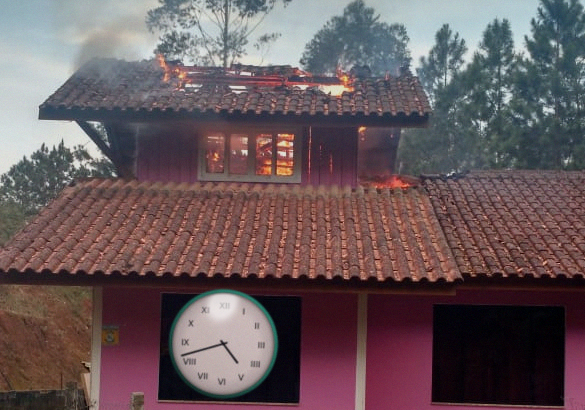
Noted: {"hour": 4, "minute": 42}
